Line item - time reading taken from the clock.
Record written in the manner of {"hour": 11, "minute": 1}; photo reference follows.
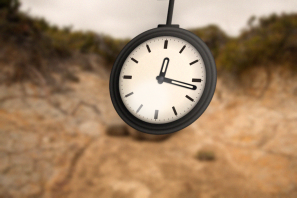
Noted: {"hour": 12, "minute": 17}
